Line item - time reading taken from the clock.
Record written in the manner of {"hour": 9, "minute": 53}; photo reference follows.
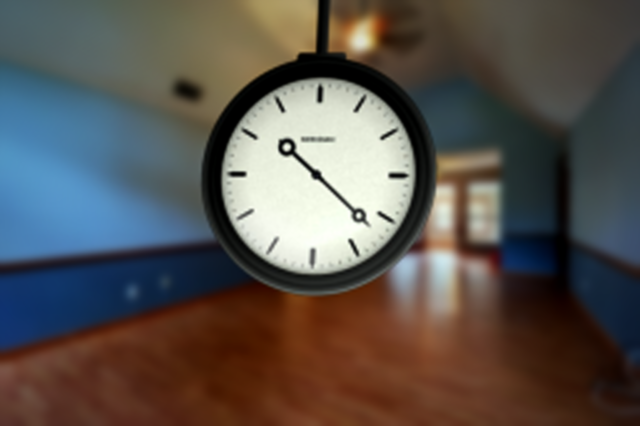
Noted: {"hour": 10, "minute": 22}
